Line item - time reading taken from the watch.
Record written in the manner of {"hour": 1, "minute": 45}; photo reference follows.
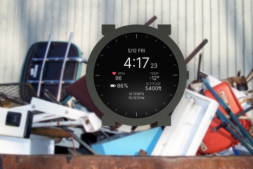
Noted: {"hour": 4, "minute": 17}
